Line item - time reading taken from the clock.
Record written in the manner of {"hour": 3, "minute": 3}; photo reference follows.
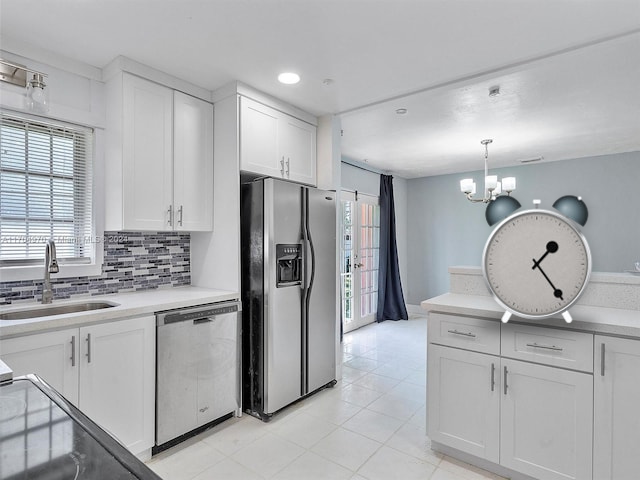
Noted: {"hour": 1, "minute": 24}
